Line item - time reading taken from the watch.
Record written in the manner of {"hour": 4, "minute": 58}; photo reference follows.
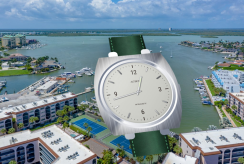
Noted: {"hour": 12, "minute": 43}
